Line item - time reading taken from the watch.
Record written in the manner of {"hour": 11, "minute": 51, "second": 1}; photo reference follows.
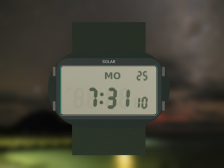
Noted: {"hour": 7, "minute": 31, "second": 10}
